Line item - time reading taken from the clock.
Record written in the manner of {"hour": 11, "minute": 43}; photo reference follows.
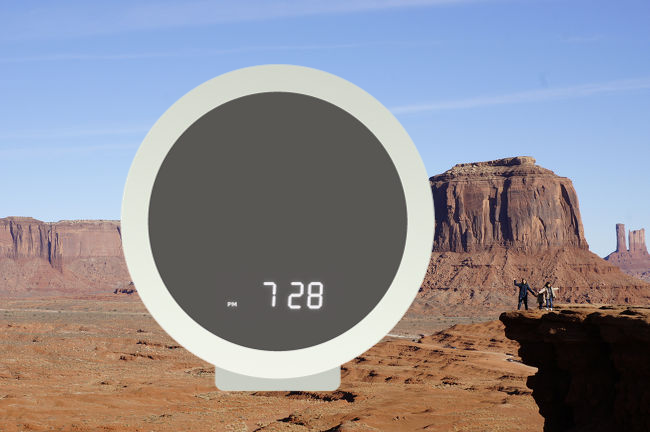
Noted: {"hour": 7, "minute": 28}
